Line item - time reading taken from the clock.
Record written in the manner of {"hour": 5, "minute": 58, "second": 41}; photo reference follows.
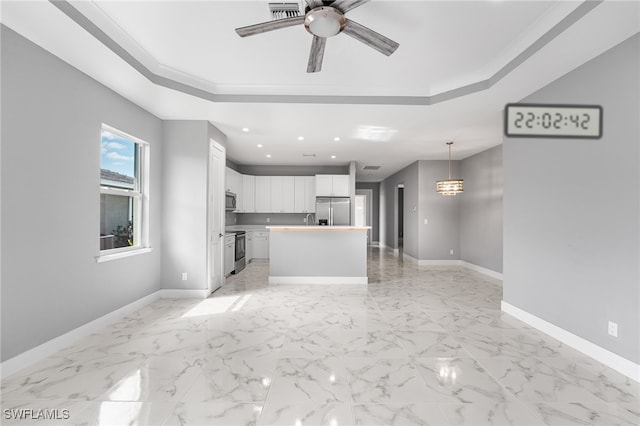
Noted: {"hour": 22, "minute": 2, "second": 42}
